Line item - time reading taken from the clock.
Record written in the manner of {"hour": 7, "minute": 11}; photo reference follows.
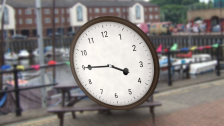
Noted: {"hour": 3, "minute": 45}
